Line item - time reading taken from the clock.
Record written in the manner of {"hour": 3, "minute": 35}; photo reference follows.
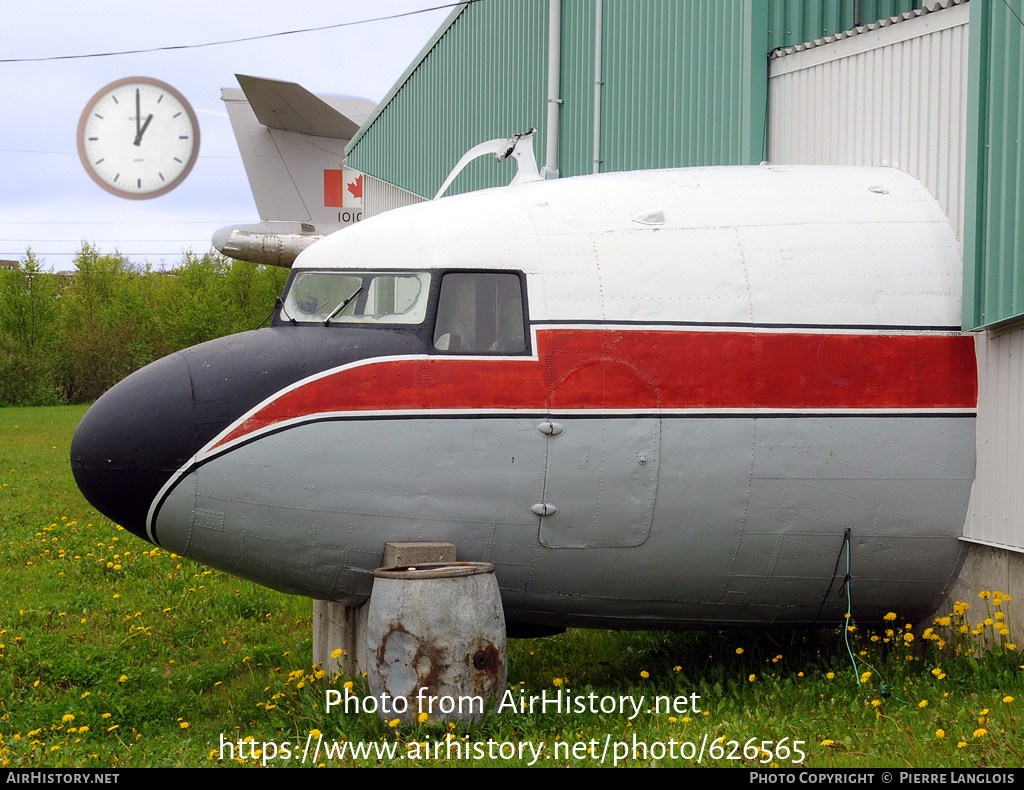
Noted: {"hour": 1, "minute": 0}
